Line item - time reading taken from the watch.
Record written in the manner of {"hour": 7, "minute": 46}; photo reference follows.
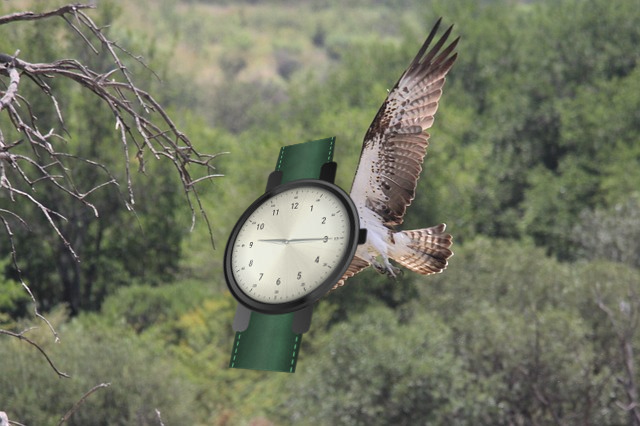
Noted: {"hour": 9, "minute": 15}
